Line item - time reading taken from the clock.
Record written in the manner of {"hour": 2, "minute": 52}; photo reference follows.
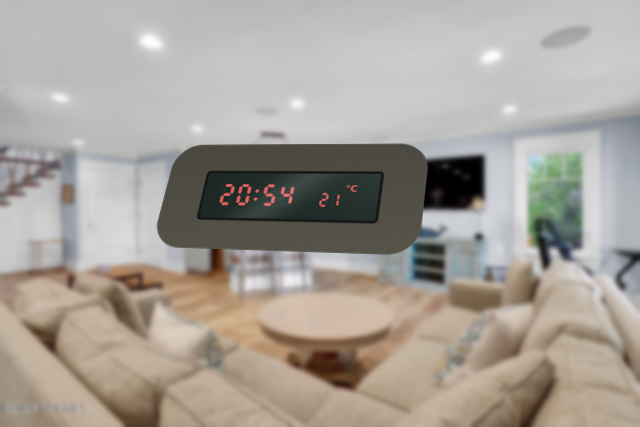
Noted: {"hour": 20, "minute": 54}
